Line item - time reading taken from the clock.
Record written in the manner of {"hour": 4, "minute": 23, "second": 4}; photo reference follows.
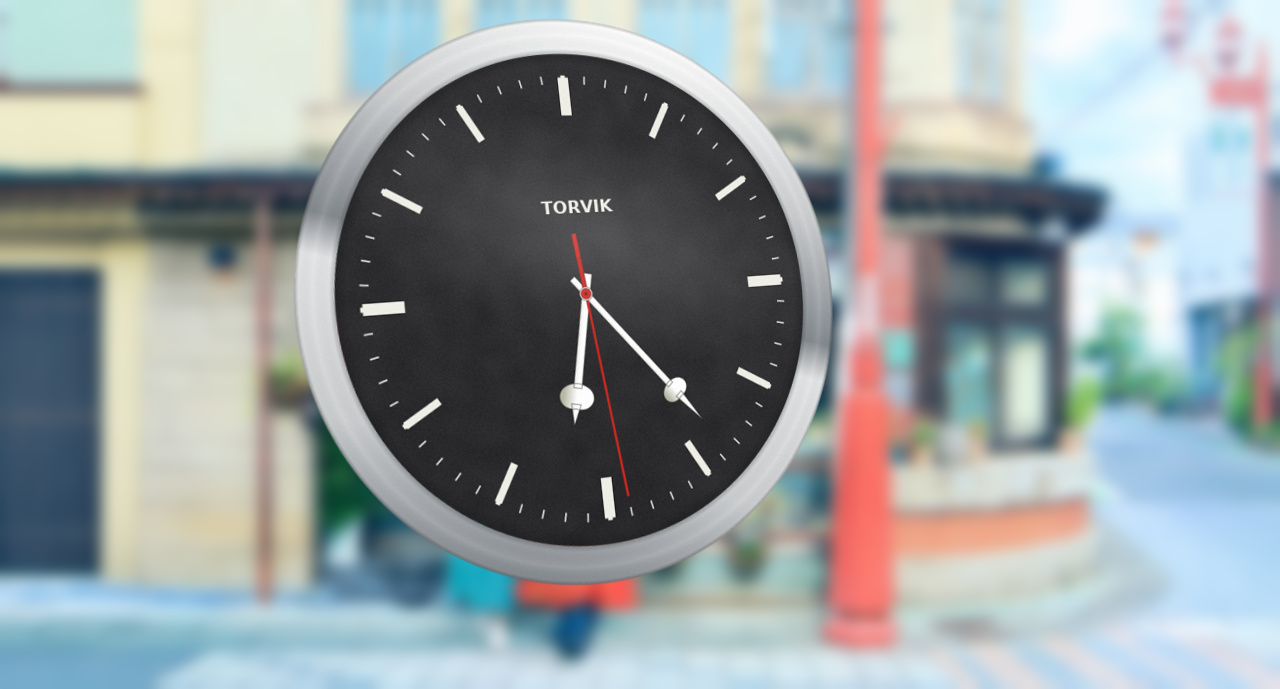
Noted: {"hour": 6, "minute": 23, "second": 29}
